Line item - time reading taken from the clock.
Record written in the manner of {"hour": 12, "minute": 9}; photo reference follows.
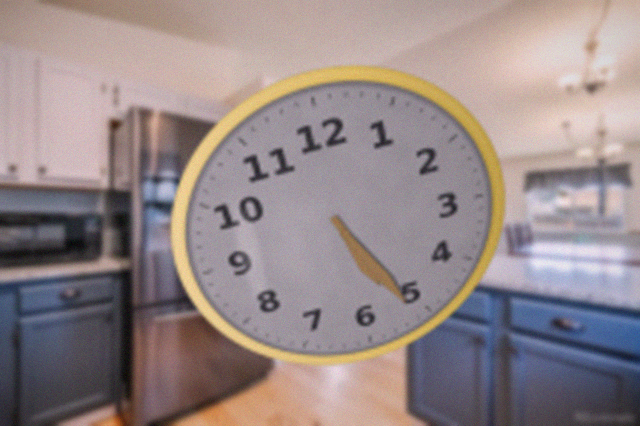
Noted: {"hour": 5, "minute": 26}
